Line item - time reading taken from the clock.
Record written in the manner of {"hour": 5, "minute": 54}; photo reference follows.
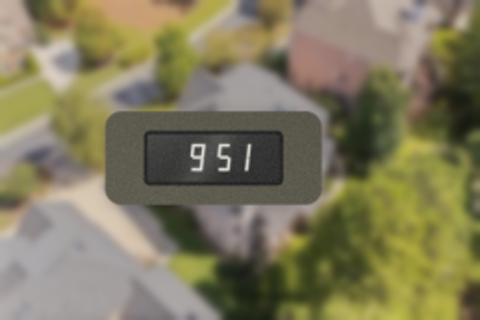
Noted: {"hour": 9, "minute": 51}
